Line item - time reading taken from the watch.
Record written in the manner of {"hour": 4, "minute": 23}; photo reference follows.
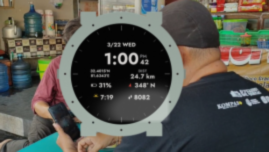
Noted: {"hour": 1, "minute": 0}
